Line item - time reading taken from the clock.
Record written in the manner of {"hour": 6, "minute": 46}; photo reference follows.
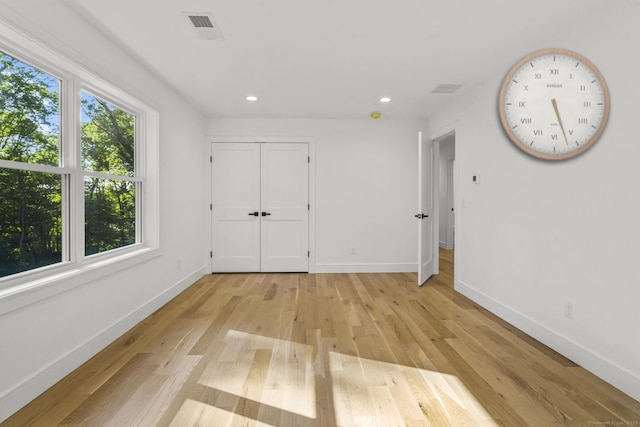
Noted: {"hour": 5, "minute": 27}
